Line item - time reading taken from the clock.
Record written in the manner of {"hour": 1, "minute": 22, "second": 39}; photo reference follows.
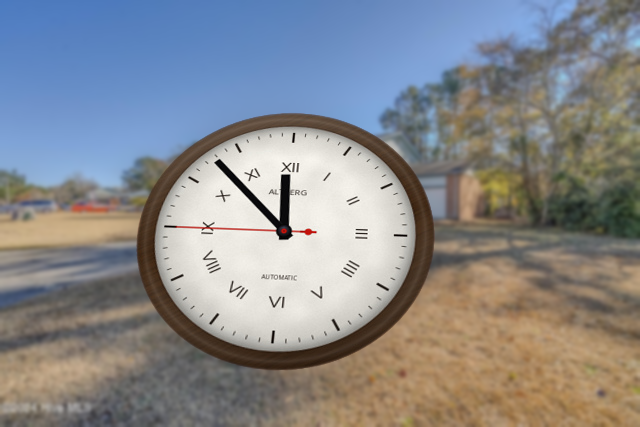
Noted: {"hour": 11, "minute": 52, "second": 45}
